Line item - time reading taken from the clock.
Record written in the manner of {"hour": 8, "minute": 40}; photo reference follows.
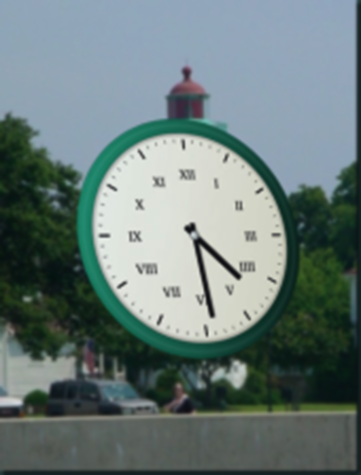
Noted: {"hour": 4, "minute": 29}
